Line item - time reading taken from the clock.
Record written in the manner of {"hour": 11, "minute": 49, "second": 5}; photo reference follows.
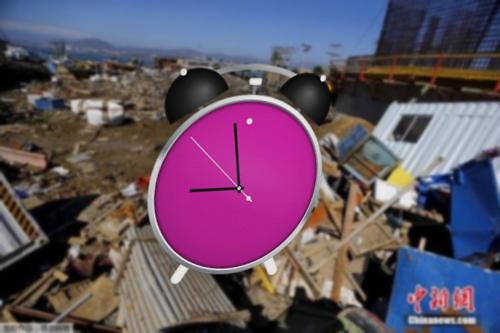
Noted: {"hour": 8, "minute": 57, "second": 52}
